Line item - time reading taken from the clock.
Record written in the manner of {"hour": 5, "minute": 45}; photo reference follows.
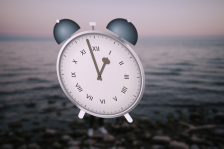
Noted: {"hour": 12, "minute": 58}
